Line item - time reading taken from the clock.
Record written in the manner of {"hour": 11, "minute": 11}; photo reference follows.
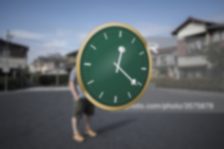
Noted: {"hour": 12, "minute": 21}
